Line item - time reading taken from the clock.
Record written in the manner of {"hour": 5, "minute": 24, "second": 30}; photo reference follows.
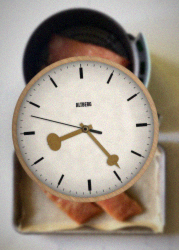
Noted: {"hour": 8, "minute": 23, "second": 48}
